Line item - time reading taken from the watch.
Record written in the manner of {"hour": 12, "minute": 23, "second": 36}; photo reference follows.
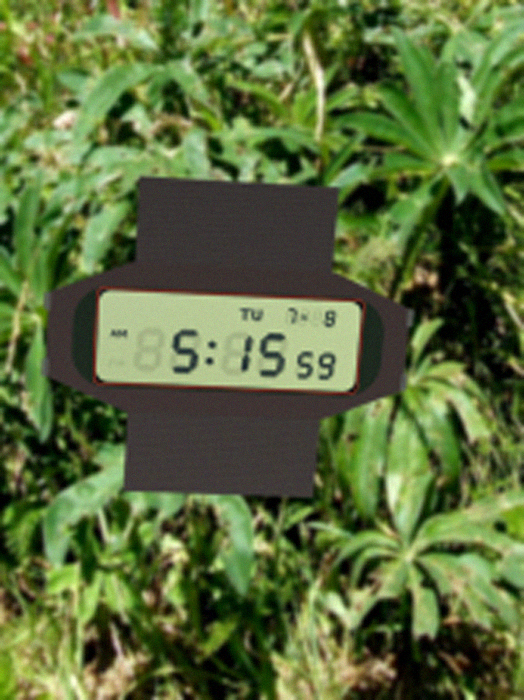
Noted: {"hour": 5, "minute": 15, "second": 59}
